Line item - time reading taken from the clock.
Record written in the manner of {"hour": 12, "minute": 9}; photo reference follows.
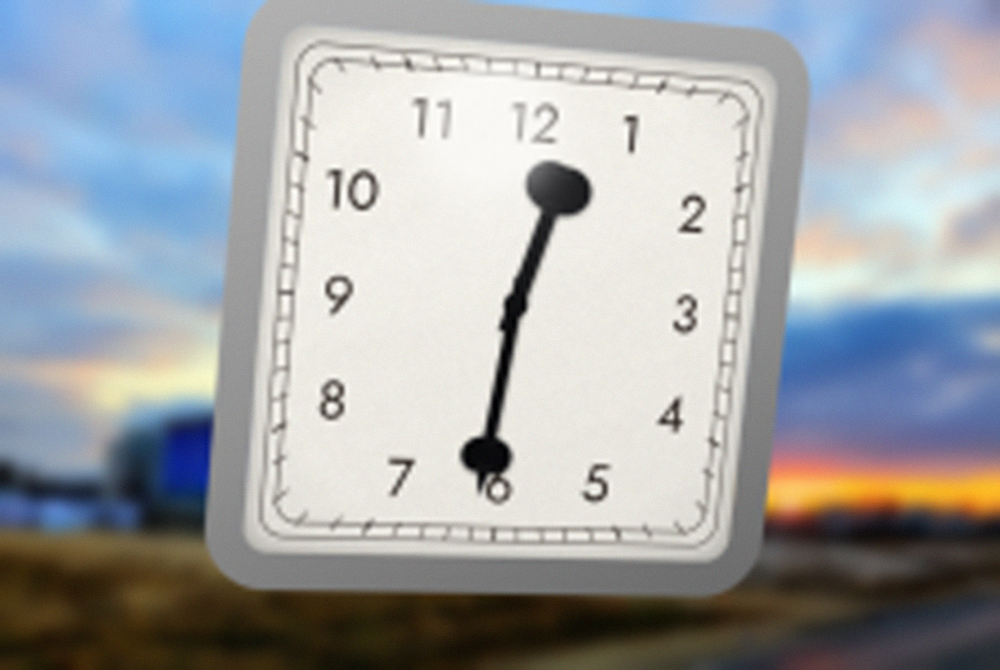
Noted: {"hour": 12, "minute": 31}
